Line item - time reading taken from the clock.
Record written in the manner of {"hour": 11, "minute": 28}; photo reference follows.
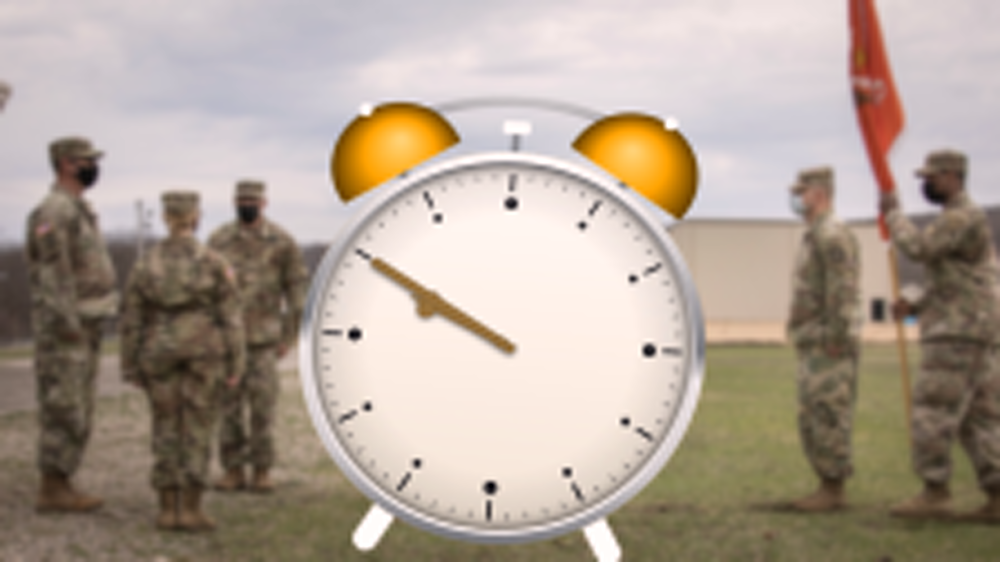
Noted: {"hour": 9, "minute": 50}
